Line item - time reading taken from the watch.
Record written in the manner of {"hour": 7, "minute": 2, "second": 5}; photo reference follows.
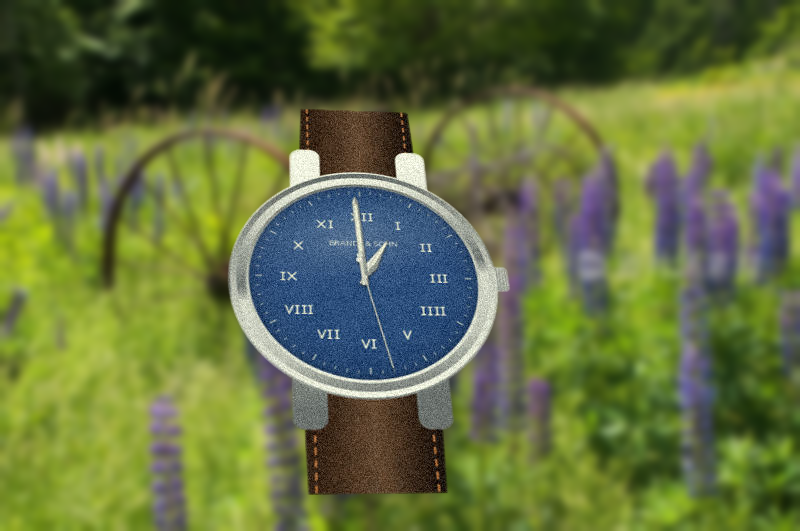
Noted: {"hour": 12, "minute": 59, "second": 28}
